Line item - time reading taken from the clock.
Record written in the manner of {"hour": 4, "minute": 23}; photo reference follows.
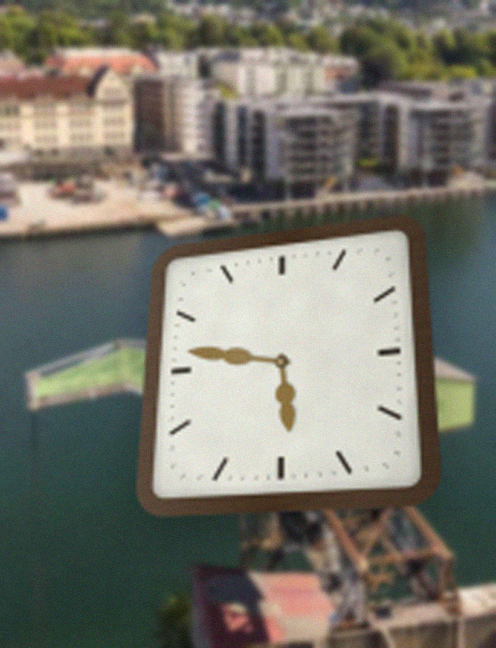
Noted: {"hour": 5, "minute": 47}
